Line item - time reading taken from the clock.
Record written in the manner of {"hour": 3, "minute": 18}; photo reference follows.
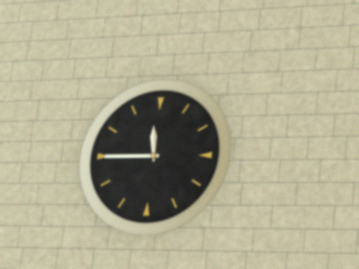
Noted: {"hour": 11, "minute": 45}
